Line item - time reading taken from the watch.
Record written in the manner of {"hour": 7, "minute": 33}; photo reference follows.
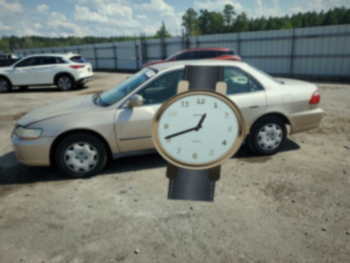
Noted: {"hour": 12, "minute": 41}
